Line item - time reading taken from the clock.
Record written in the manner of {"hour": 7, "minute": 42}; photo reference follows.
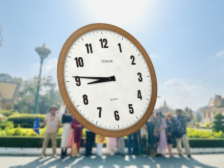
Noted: {"hour": 8, "minute": 46}
